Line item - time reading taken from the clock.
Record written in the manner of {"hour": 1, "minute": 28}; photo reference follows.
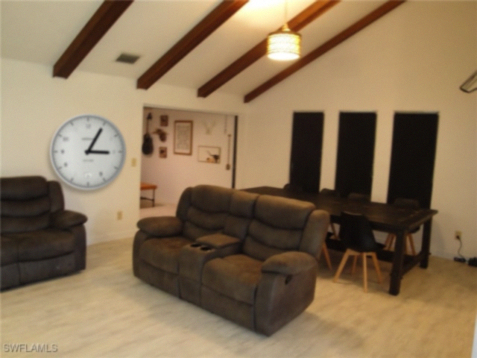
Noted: {"hour": 3, "minute": 5}
